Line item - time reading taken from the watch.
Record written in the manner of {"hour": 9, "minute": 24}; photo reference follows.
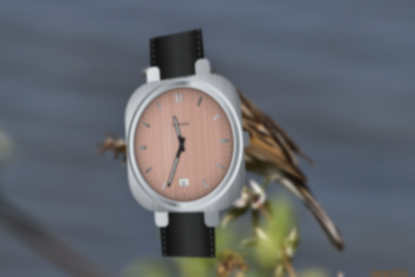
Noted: {"hour": 11, "minute": 34}
